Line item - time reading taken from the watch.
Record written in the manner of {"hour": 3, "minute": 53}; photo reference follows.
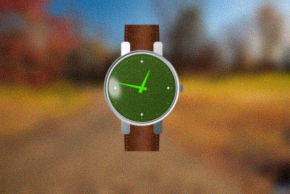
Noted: {"hour": 12, "minute": 47}
